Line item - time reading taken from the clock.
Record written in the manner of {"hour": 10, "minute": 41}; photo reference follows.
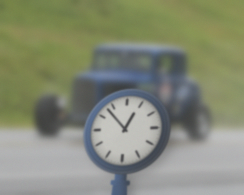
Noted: {"hour": 12, "minute": 53}
